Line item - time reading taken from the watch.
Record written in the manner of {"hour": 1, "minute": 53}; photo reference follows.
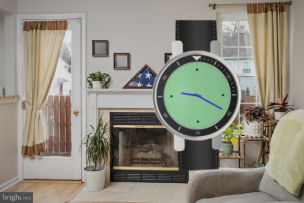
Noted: {"hour": 9, "minute": 20}
